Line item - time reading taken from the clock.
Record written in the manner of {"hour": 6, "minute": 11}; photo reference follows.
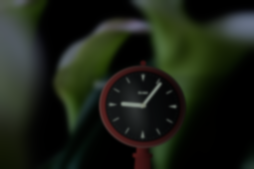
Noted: {"hour": 9, "minute": 6}
